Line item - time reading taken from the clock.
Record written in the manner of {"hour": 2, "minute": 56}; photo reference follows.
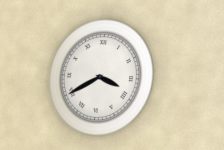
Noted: {"hour": 3, "minute": 40}
